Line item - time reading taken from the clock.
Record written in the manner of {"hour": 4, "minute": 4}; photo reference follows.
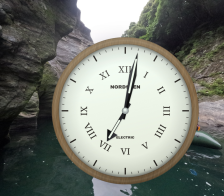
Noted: {"hour": 7, "minute": 2}
